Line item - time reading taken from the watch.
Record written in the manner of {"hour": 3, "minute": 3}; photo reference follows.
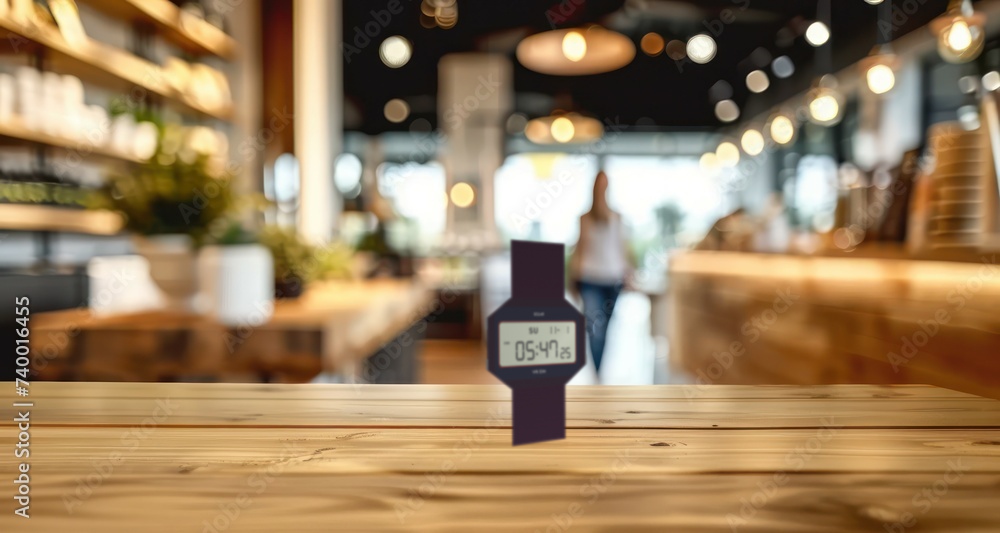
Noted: {"hour": 5, "minute": 47}
